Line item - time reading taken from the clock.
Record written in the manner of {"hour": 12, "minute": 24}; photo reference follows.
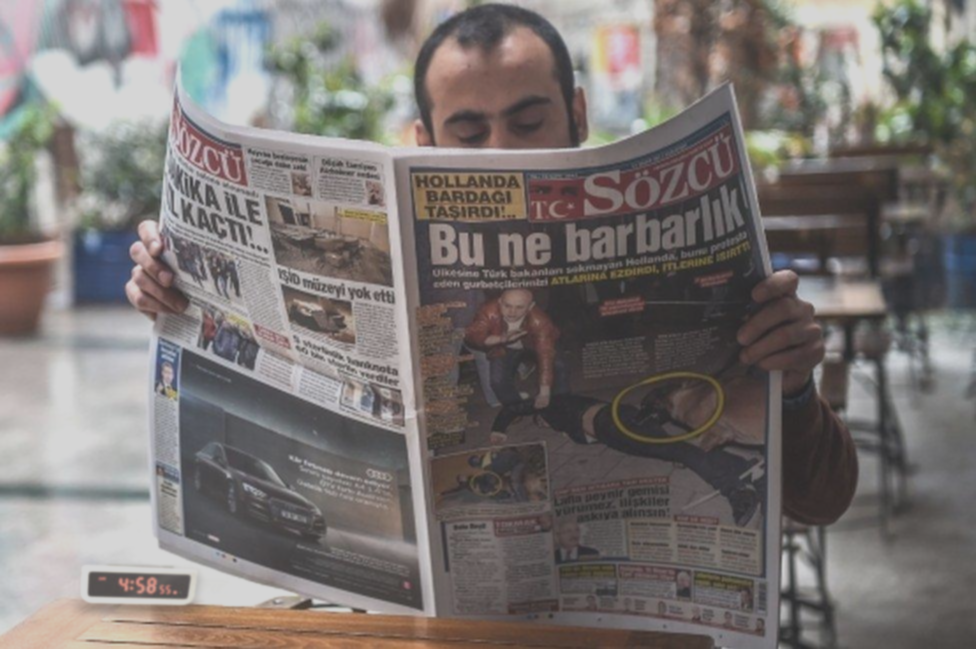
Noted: {"hour": 4, "minute": 58}
